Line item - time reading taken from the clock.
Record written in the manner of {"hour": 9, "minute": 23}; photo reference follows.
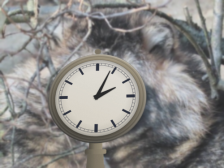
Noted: {"hour": 2, "minute": 4}
